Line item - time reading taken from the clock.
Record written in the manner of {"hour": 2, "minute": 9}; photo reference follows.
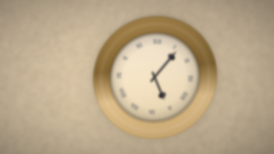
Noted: {"hour": 5, "minute": 6}
